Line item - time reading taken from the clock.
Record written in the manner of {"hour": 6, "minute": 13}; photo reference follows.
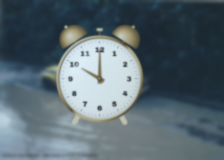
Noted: {"hour": 10, "minute": 0}
